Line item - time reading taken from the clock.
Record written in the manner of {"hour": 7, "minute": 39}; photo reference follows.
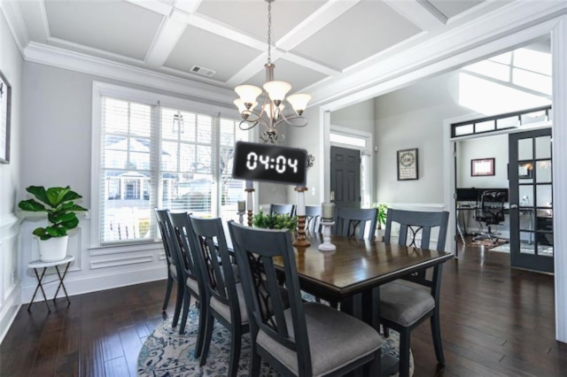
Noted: {"hour": 4, "minute": 4}
